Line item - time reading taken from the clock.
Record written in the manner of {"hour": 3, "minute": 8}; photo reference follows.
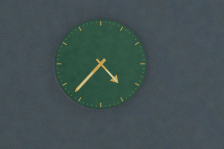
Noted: {"hour": 4, "minute": 37}
